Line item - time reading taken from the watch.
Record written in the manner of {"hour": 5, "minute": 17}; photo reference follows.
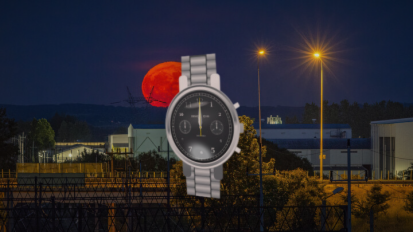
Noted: {"hour": 12, "minute": 0}
